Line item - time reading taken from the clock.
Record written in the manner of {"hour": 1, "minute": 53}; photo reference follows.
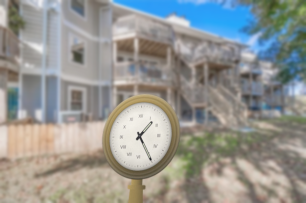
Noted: {"hour": 1, "minute": 25}
